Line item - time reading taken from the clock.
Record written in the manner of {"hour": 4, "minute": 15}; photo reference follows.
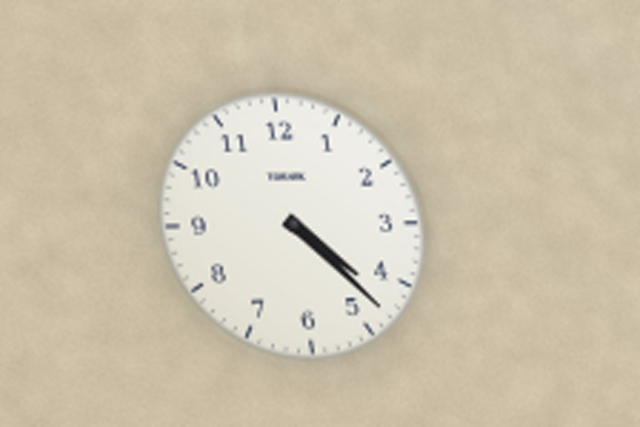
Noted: {"hour": 4, "minute": 23}
